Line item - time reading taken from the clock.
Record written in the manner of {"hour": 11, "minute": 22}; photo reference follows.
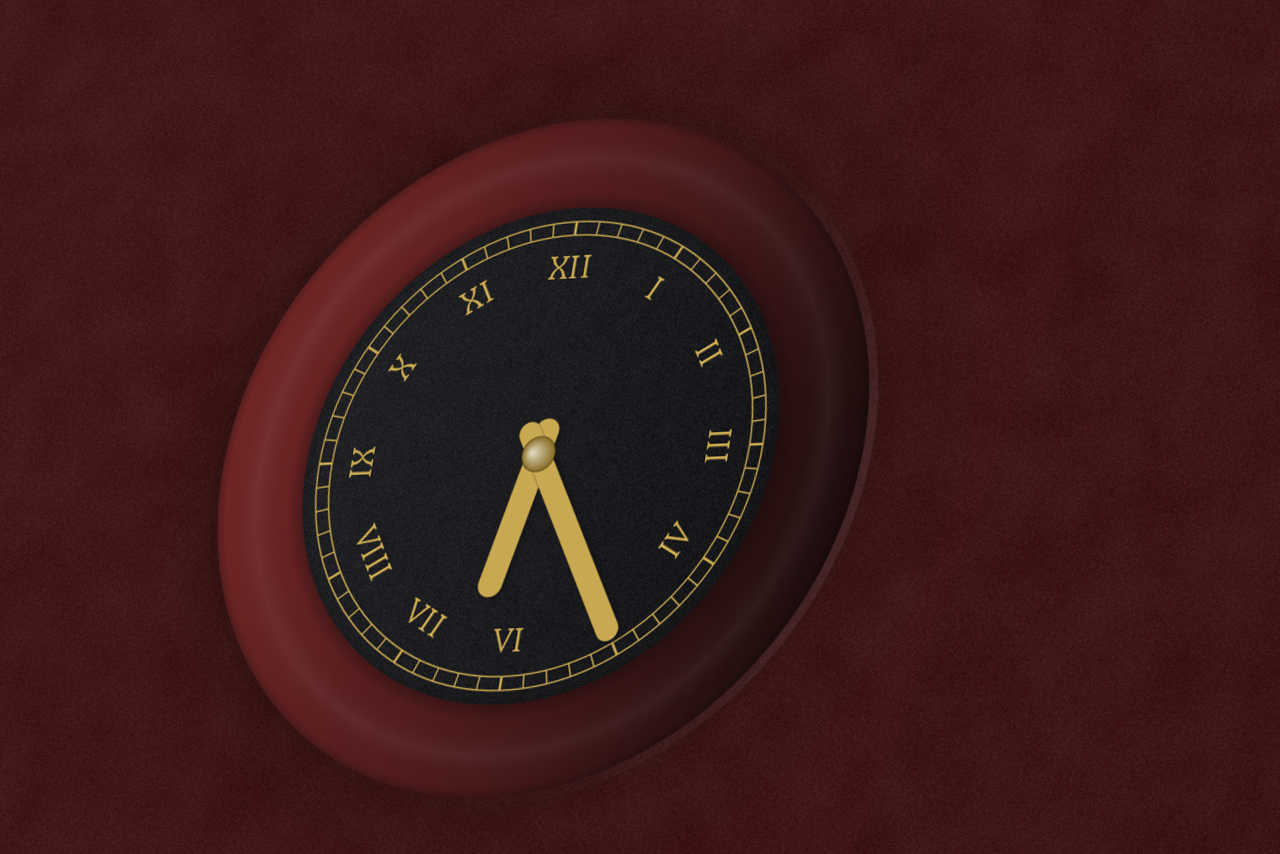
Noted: {"hour": 6, "minute": 25}
